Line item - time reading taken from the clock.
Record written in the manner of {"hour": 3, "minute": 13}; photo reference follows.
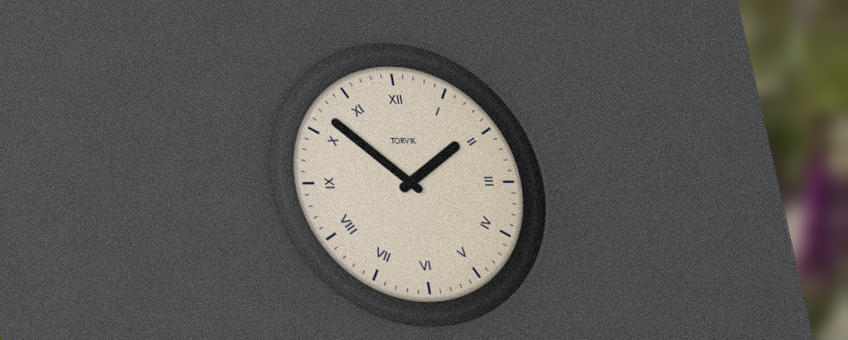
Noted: {"hour": 1, "minute": 52}
